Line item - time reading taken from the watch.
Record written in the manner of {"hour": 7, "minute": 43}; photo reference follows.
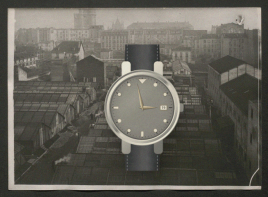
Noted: {"hour": 2, "minute": 58}
